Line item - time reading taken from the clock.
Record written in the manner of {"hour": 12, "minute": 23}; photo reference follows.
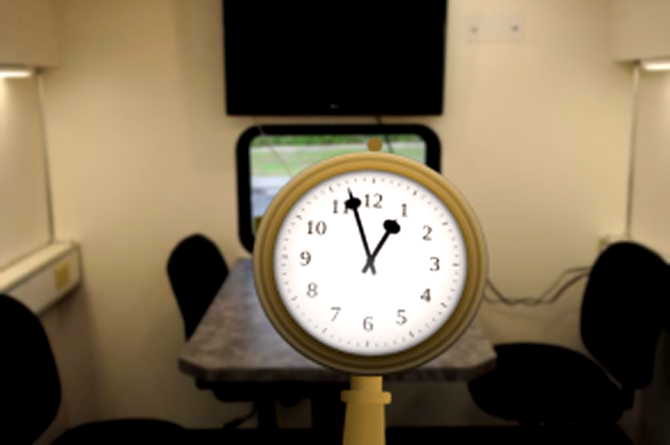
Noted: {"hour": 12, "minute": 57}
